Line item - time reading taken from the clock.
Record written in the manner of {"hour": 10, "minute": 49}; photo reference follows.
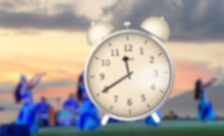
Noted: {"hour": 11, "minute": 40}
